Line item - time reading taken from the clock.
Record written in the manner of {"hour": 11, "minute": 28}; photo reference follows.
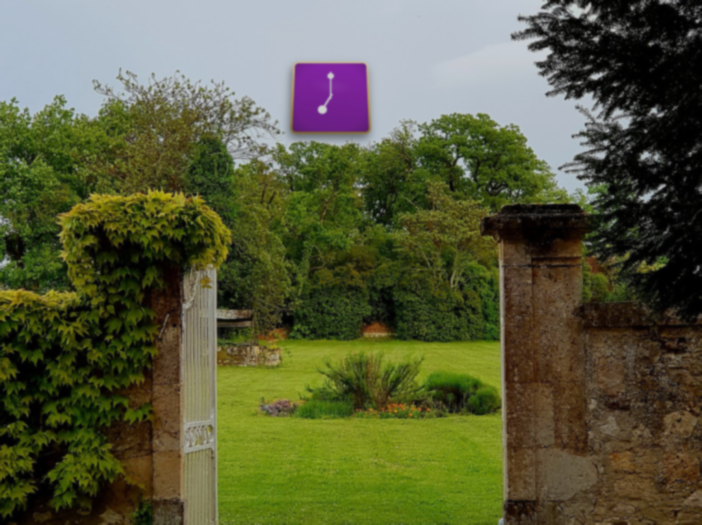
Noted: {"hour": 7, "minute": 0}
